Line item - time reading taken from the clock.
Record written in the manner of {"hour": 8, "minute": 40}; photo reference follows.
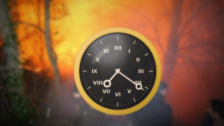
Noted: {"hour": 7, "minute": 21}
